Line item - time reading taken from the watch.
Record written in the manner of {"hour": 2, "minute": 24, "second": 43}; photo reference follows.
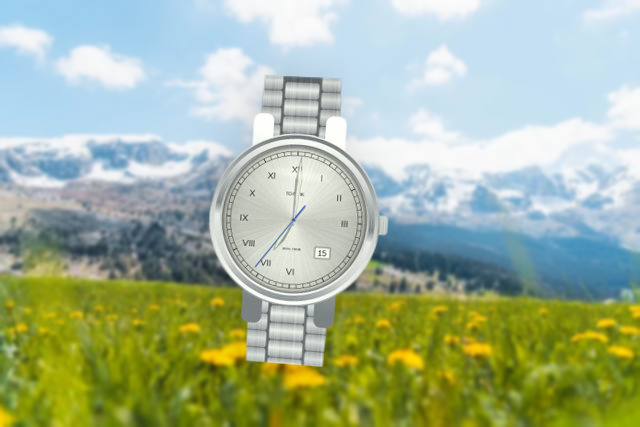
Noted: {"hour": 7, "minute": 0, "second": 36}
